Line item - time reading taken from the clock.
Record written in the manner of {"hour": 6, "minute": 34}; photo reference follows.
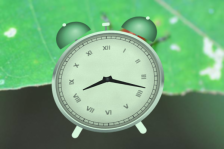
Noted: {"hour": 8, "minute": 18}
